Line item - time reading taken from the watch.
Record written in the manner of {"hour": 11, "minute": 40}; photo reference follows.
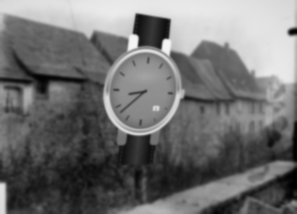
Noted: {"hour": 8, "minute": 38}
